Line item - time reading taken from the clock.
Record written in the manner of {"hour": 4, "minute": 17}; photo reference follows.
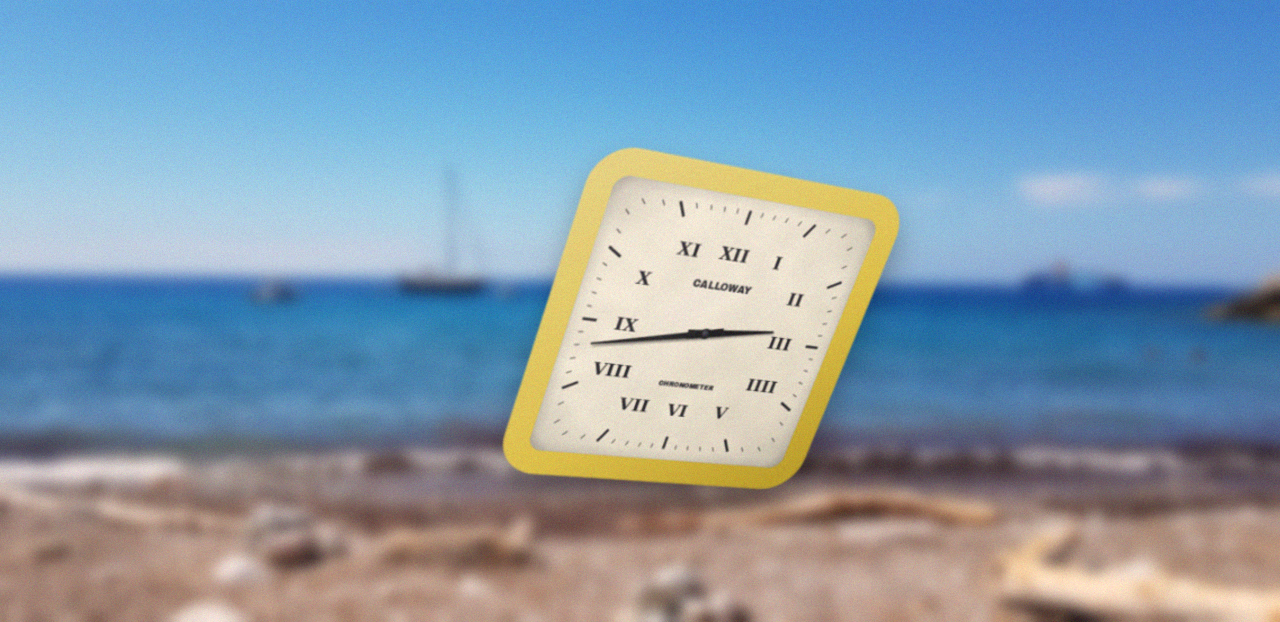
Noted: {"hour": 2, "minute": 43}
